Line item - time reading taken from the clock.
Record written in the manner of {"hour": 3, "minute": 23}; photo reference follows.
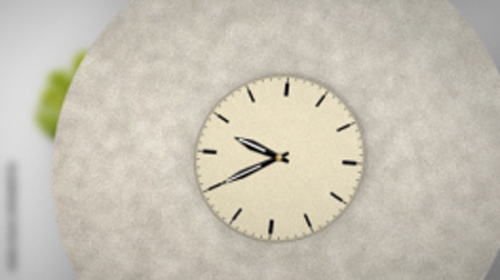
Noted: {"hour": 9, "minute": 40}
